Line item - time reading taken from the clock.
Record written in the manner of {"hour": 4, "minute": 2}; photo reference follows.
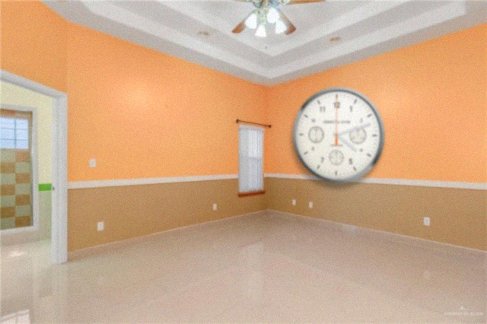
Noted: {"hour": 4, "minute": 12}
